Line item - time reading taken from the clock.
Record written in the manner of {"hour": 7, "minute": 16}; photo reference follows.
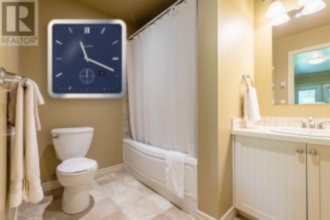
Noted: {"hour": 11, "minute": 19}
